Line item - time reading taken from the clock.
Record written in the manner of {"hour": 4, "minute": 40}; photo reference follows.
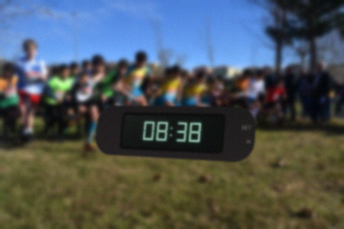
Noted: {"hour": 8, "minute": 38}
